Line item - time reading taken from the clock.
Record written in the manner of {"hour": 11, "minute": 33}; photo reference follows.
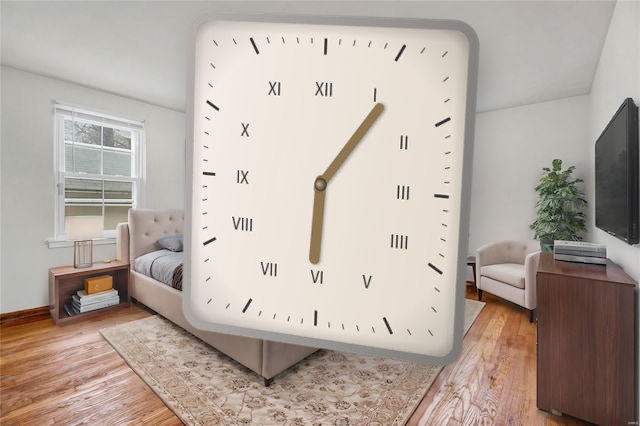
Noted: {"hour": 6, "minute": 6}
